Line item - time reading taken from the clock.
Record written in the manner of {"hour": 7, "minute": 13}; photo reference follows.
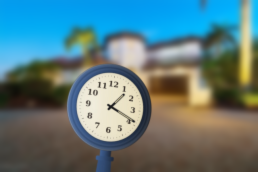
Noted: {"hour": 1, "minute": 19}
